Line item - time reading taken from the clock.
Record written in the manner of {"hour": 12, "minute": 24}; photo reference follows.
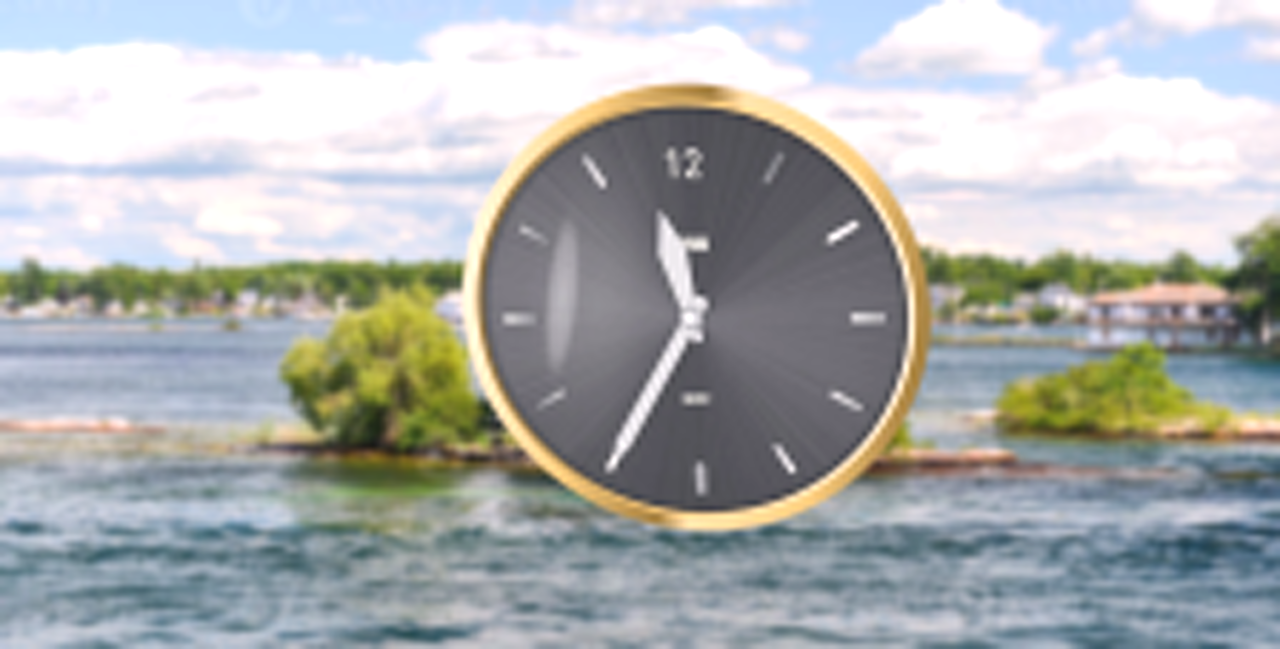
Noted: {"hour": 11, "minute": 35}
